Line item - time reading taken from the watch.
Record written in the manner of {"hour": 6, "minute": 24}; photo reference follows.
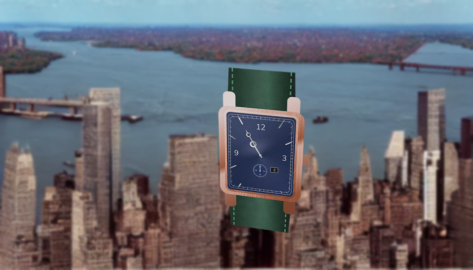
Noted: {"hour": 10, "minute": 55}
